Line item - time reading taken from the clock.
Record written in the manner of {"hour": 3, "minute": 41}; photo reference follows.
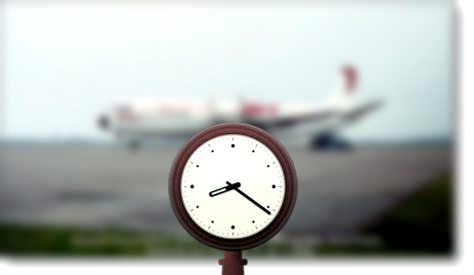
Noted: {"hour": 8, "minute": 21}
